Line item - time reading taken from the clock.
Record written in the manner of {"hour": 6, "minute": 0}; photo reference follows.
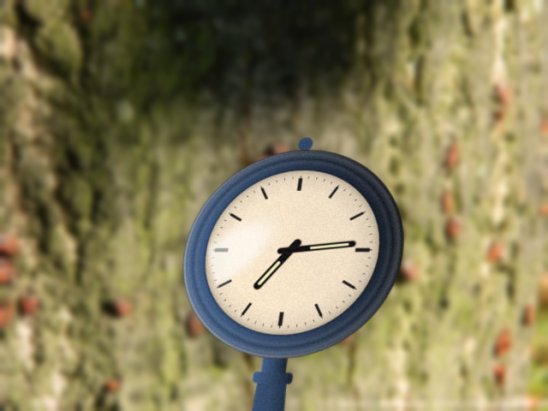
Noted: {"hour": 7, "minute": 14}
